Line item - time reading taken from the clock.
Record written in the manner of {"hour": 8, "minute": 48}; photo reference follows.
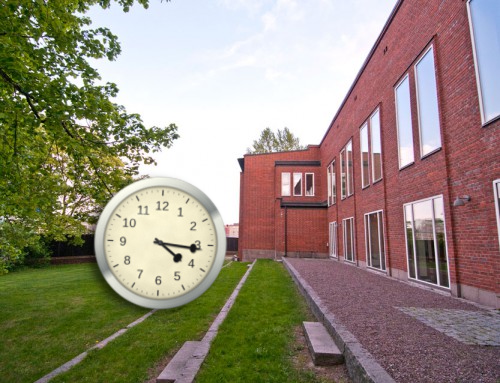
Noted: {"hour": 4, "minute": 16}
